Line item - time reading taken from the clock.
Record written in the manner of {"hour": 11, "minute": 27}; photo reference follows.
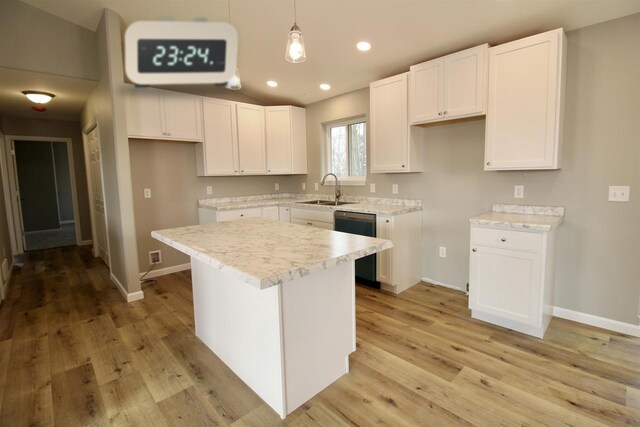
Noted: {"hour": 23, "minute": 24}
